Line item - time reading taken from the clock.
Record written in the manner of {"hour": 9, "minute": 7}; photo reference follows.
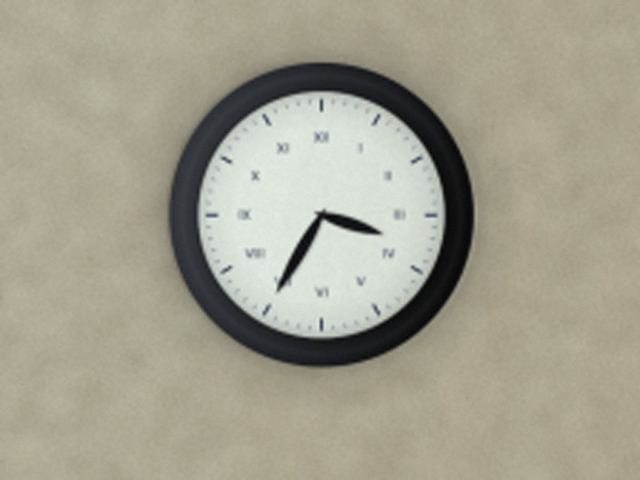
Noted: {"hour": 3, "minute": 35}
